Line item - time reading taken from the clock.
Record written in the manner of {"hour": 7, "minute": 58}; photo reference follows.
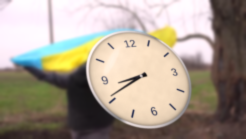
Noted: {"hour": 8, "minute": 41}
